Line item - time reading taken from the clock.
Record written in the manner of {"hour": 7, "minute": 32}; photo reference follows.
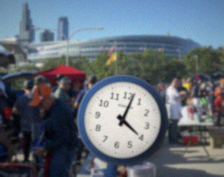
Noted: {"hour": 4, "minute": 2}
